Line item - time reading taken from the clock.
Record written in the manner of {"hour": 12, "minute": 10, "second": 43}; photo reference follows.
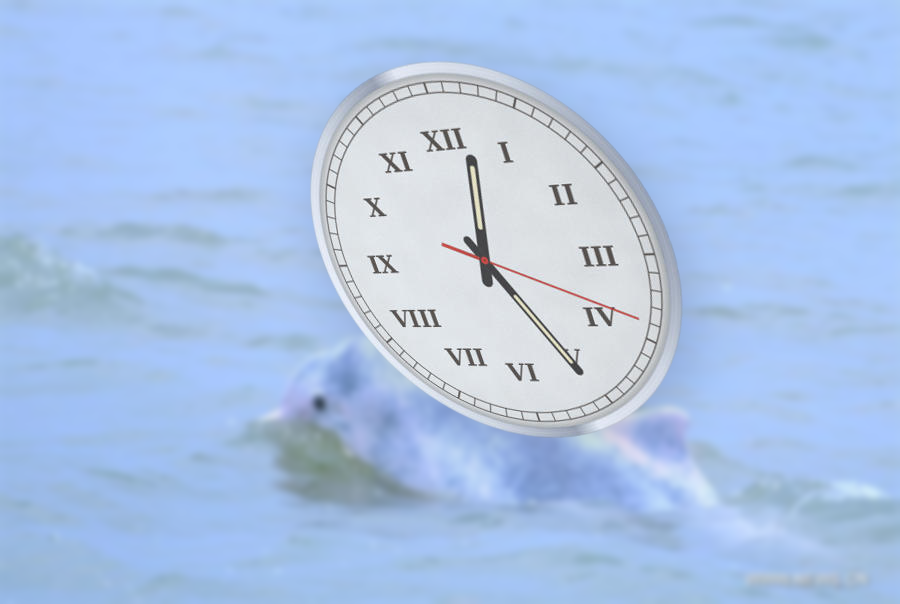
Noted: {"hour": 12, "minute": 25, "second": 19}
